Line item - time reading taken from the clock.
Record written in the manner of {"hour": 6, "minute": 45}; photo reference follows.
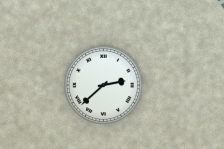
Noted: {"hour": 2, "minute": 38}
